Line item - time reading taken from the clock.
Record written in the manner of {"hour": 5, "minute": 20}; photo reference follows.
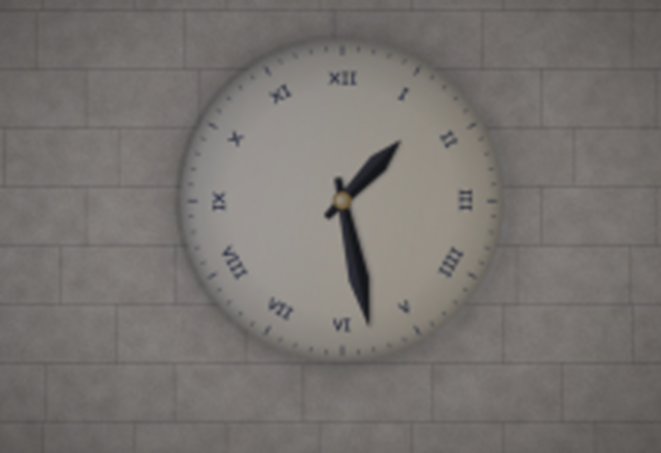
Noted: {"hour": 1, "minute": 28}
